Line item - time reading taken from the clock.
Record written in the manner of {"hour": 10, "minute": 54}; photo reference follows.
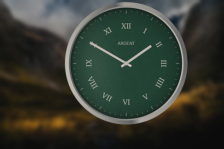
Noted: {"hour": 1, "minute": 50}
